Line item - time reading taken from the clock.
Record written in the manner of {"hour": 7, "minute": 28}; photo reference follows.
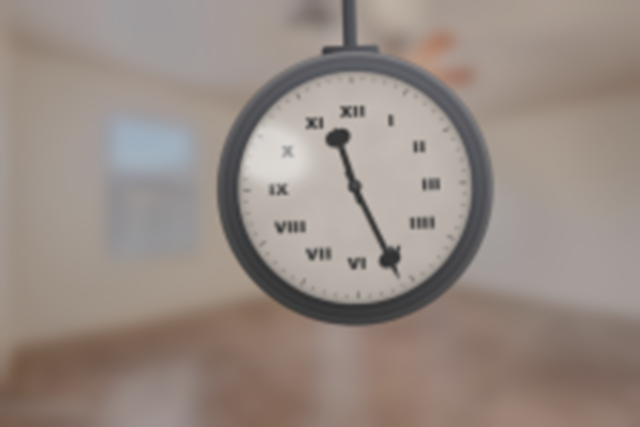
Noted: {"hour": 11, "minute": 26}
